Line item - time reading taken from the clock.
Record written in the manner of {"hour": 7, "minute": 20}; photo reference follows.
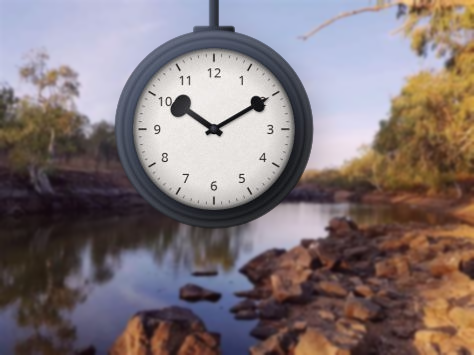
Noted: {"hour": 10, "minute": 10}
